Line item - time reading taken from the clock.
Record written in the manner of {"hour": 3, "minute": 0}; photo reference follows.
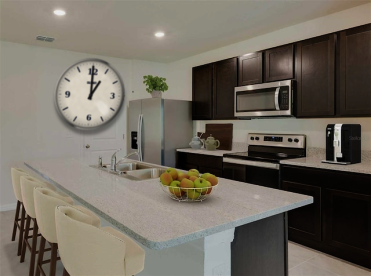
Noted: {"hour": 1, "minute": 0}
